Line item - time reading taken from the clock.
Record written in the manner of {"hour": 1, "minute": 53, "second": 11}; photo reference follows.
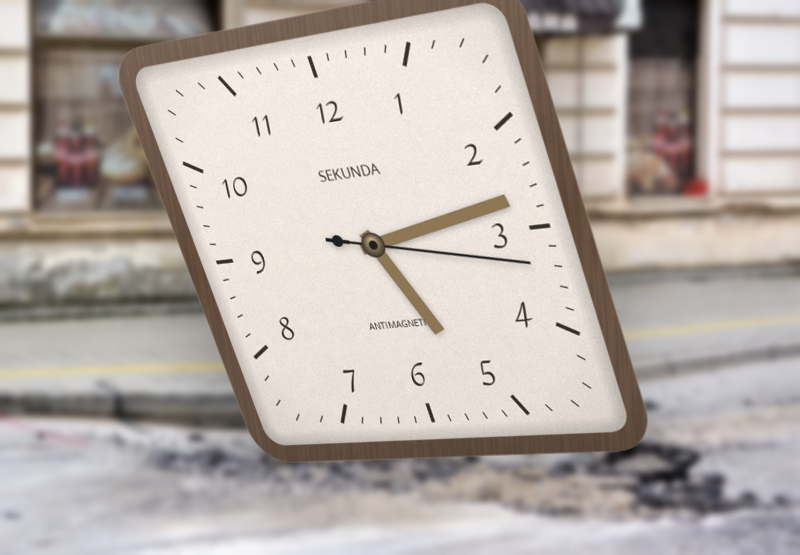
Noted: {"hour": 5, "minute": 13, "second": 17}
